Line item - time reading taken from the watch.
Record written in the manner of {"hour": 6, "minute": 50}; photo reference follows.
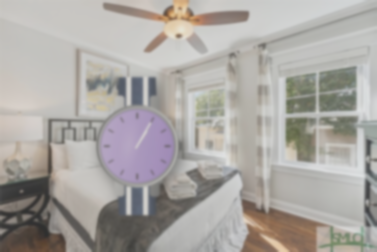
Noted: {"hour": 1, "minute": 5}
